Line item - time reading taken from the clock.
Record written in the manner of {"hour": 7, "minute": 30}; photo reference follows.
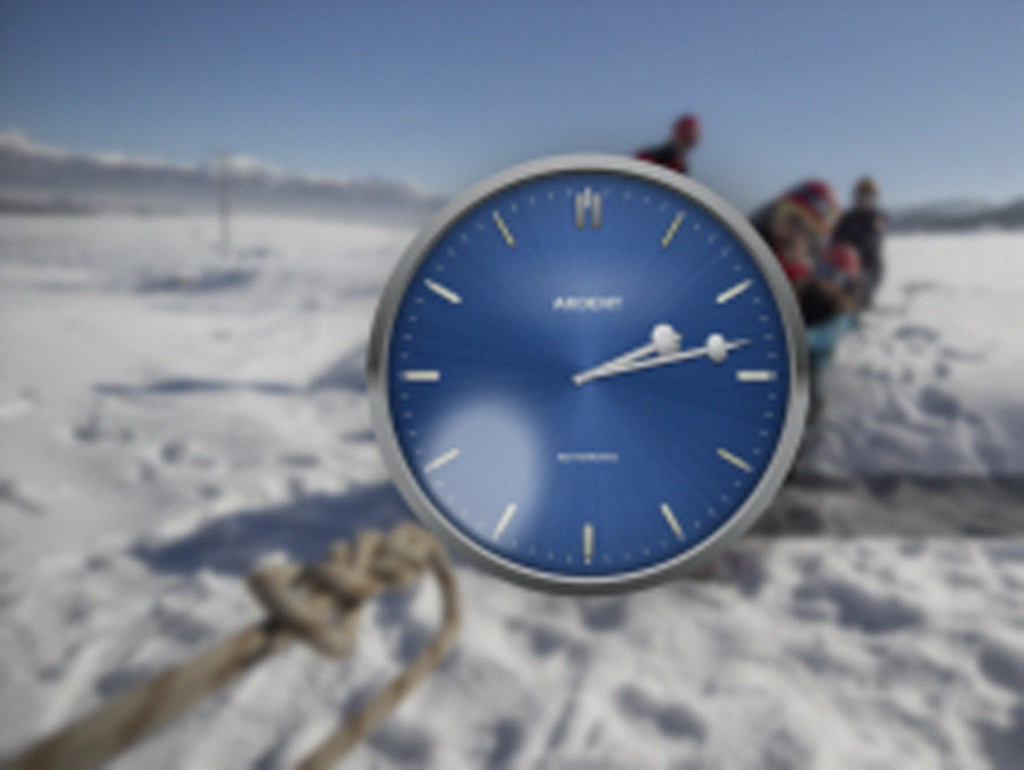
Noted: {"hour": 2, "minute": 13}
